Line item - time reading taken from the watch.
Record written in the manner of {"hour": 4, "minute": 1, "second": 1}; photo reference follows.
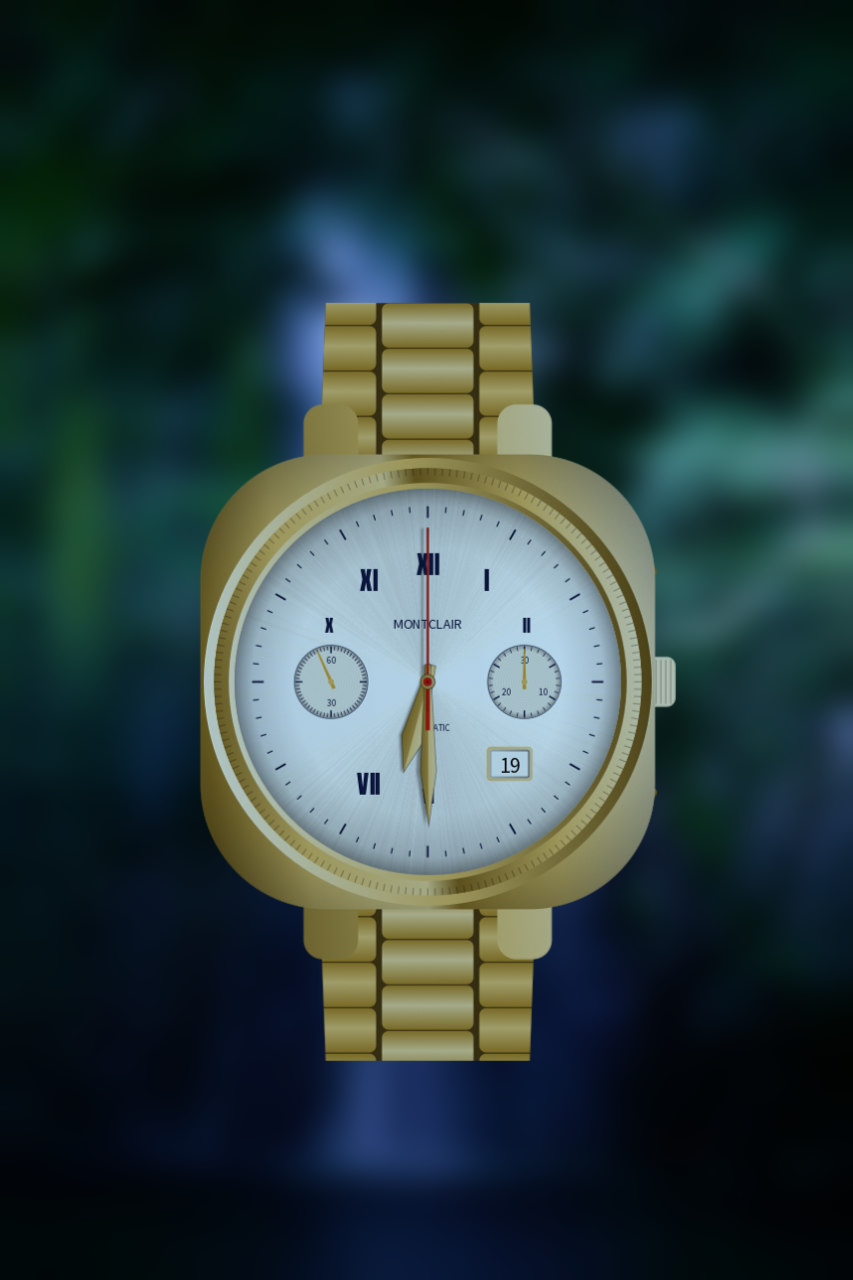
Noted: {"hour": 6, "minute": 29, "second": 56}
